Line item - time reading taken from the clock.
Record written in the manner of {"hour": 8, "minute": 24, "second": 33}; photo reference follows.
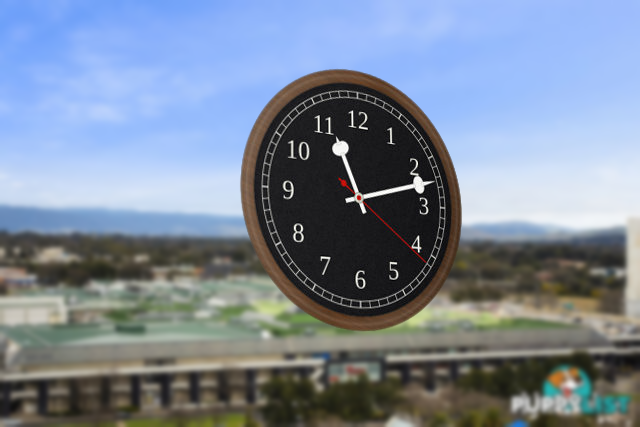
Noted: {"hour": 11, "minute": 12, "second": 21}
